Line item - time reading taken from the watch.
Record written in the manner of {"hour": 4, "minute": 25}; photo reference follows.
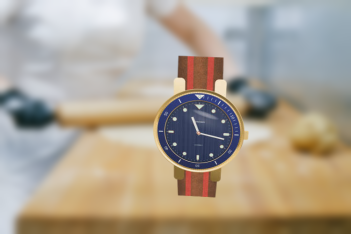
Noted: {"hour": 11, "minute": 17}
